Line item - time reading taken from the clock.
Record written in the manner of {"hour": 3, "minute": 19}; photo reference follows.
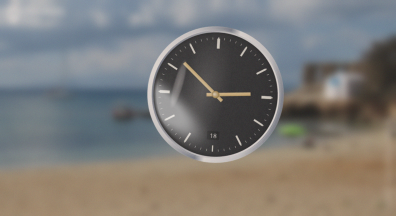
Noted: {"hour": 2, "minute": 52}
